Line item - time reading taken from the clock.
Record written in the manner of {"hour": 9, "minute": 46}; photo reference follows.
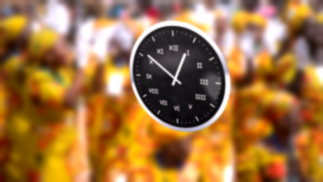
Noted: {"hour": 12, "minute": 51}
